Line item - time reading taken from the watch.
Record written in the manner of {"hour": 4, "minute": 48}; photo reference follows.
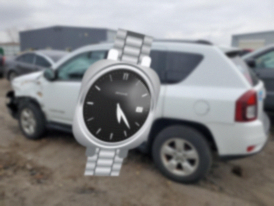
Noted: {"hour": 5, "minute": 23}
